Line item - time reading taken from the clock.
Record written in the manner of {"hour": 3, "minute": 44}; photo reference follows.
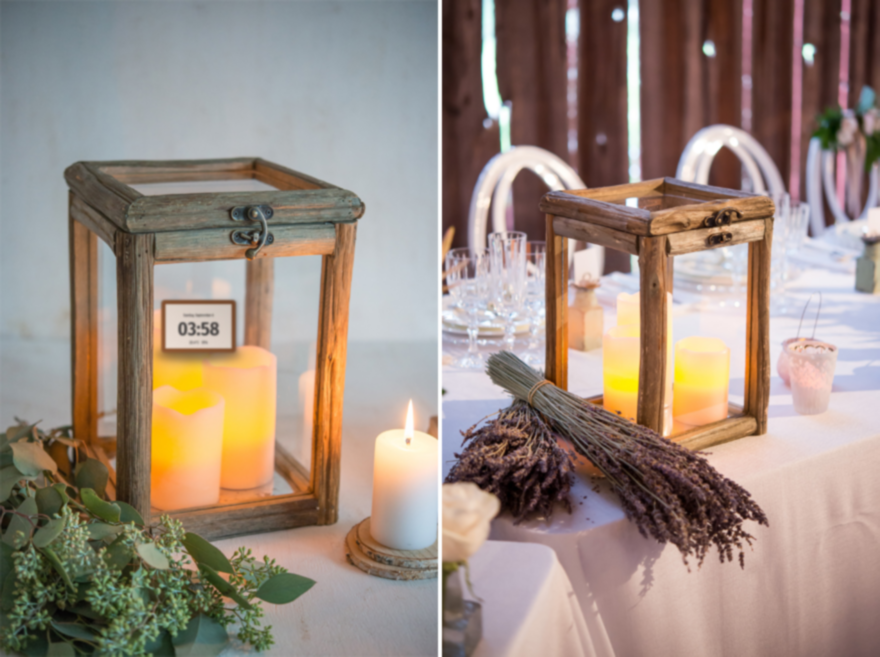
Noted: {"hour": 3, "minute": 58}
